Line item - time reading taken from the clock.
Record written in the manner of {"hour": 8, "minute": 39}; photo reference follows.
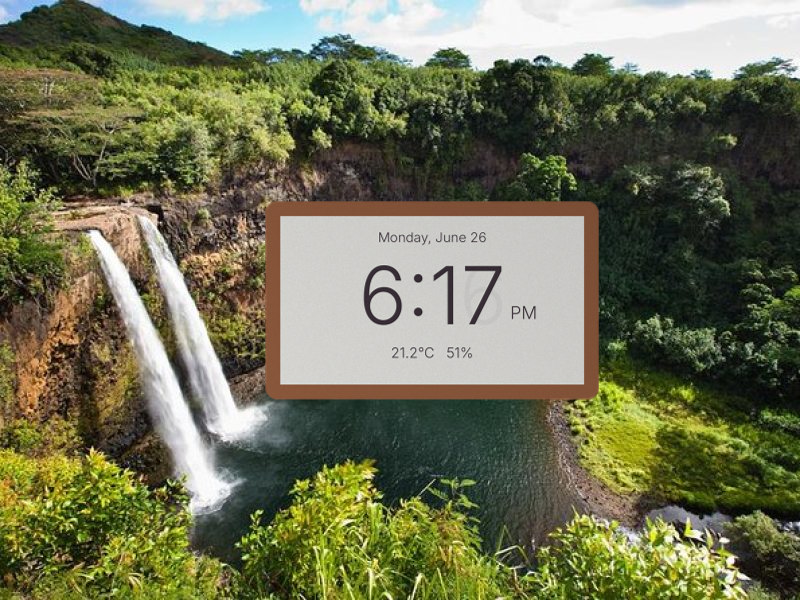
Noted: {"hour": 6, "minute": 17}
